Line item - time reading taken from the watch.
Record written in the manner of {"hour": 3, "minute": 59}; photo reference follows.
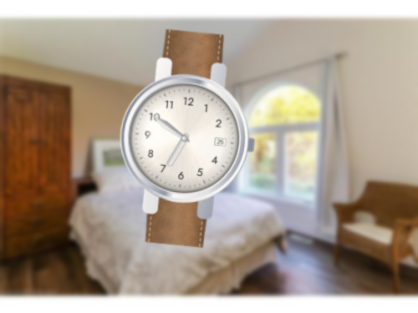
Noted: {"hour": 6, "minute": 50}
